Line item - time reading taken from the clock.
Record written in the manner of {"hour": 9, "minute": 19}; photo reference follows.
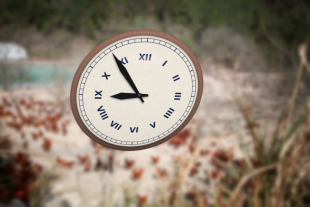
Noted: {"hour": 8, "minute": 54}
